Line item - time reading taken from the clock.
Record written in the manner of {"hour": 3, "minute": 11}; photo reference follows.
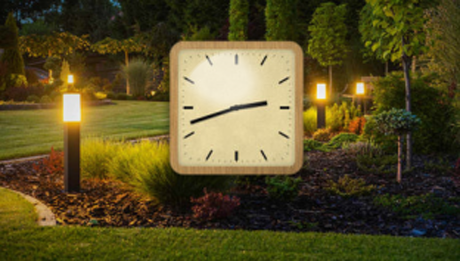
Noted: {"hour": 2, "minute": 42}
